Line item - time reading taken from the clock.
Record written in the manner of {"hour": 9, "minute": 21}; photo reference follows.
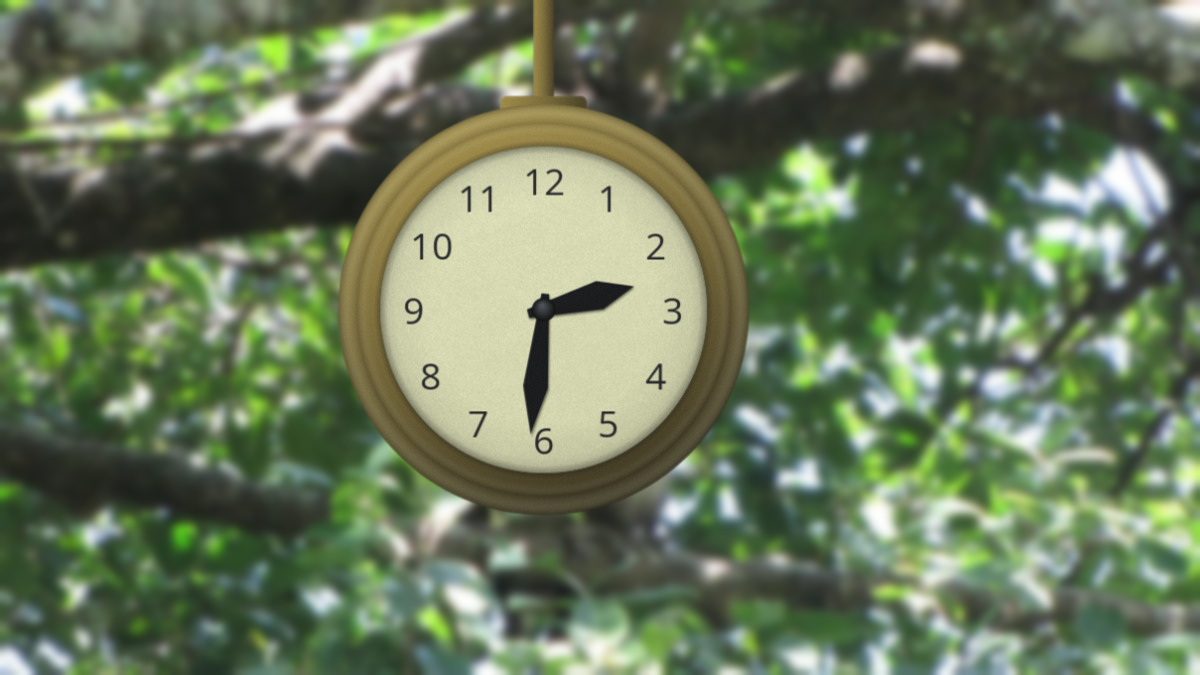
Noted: {"hour": 2, "minute": 31}
